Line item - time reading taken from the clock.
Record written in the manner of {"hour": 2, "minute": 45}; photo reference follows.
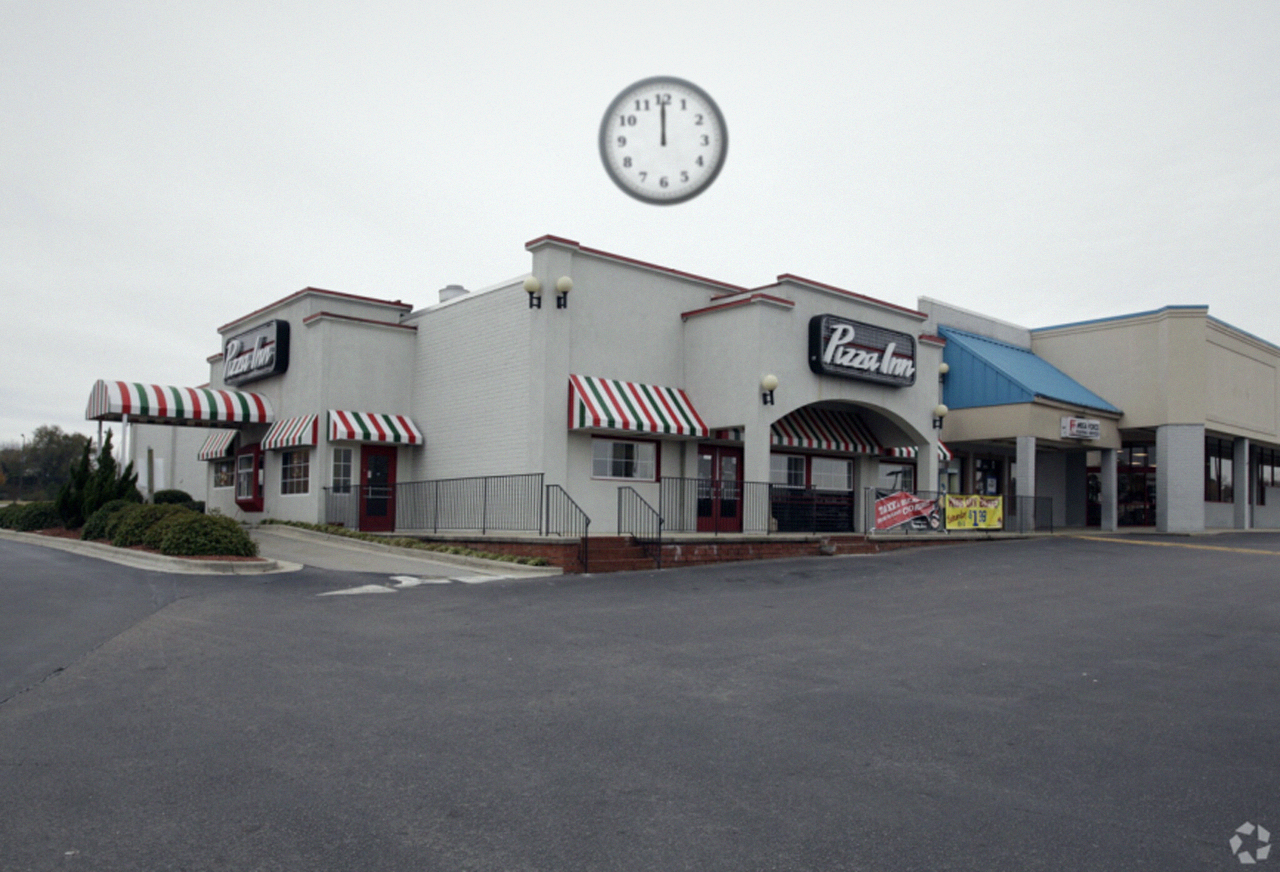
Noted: {"hour": 12, "minute": 0}
